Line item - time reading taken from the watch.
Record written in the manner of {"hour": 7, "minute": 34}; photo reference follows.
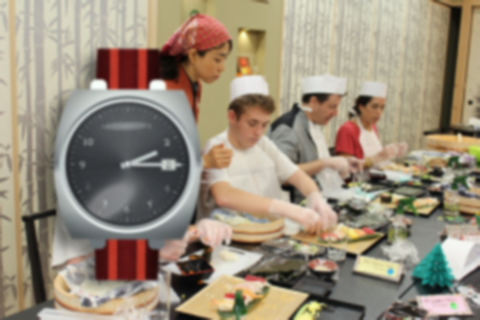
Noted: {"hour": 2, "minute": 15}
